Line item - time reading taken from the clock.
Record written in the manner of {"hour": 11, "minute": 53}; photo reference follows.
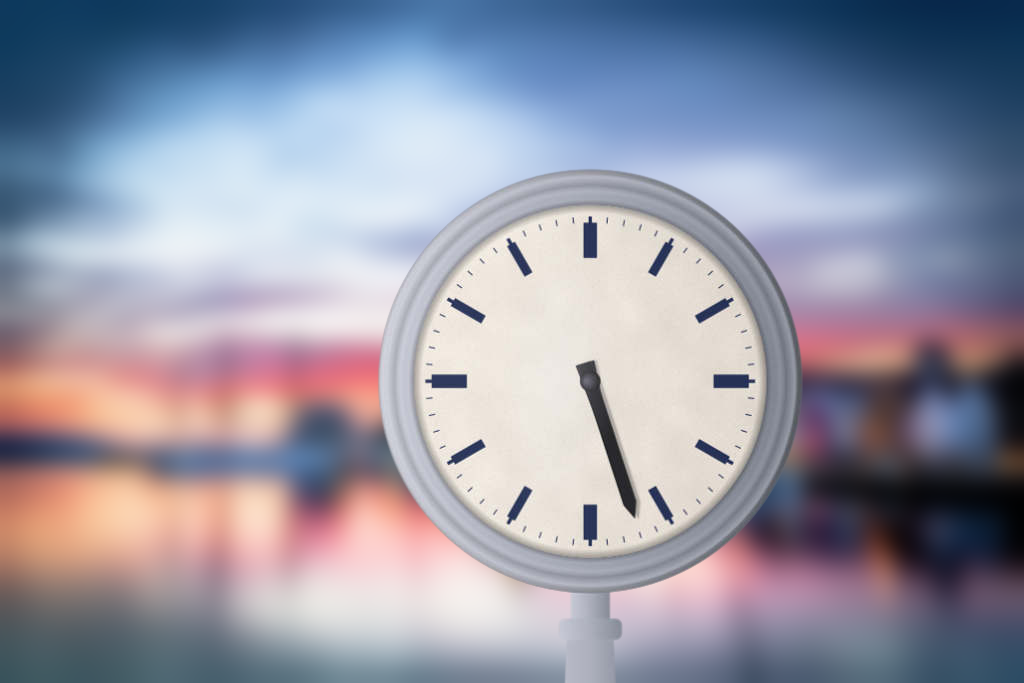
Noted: {"hour": 5, "minute": 27}
